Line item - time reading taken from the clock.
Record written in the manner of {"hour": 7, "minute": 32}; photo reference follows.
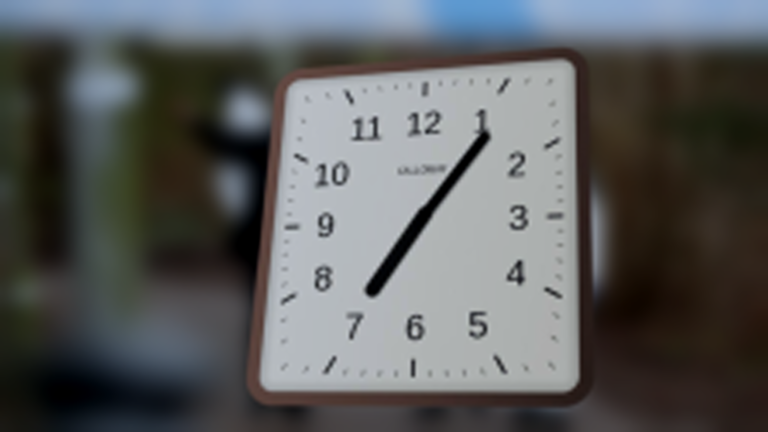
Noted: {"hour": 7, "minute": 6}
